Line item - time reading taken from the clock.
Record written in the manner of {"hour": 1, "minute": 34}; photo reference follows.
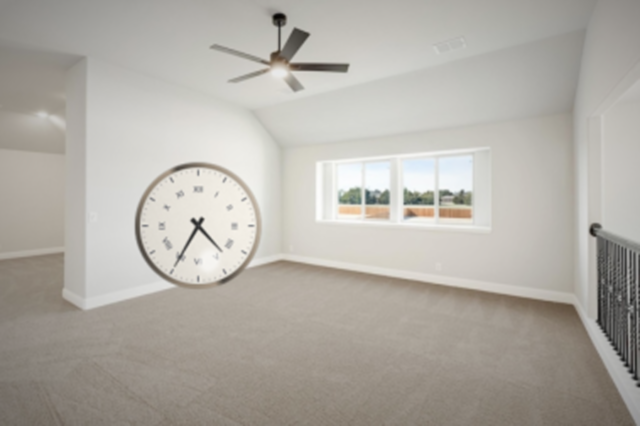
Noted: {"hour": 4, "minute": 35}
